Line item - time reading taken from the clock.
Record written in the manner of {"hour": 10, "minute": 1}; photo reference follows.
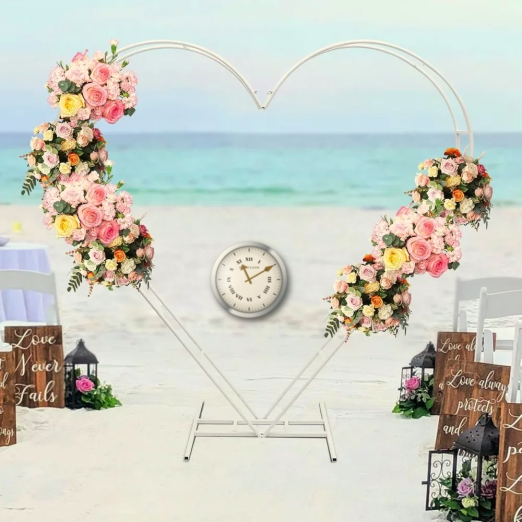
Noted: {"hour": 11, "minute": 10}
